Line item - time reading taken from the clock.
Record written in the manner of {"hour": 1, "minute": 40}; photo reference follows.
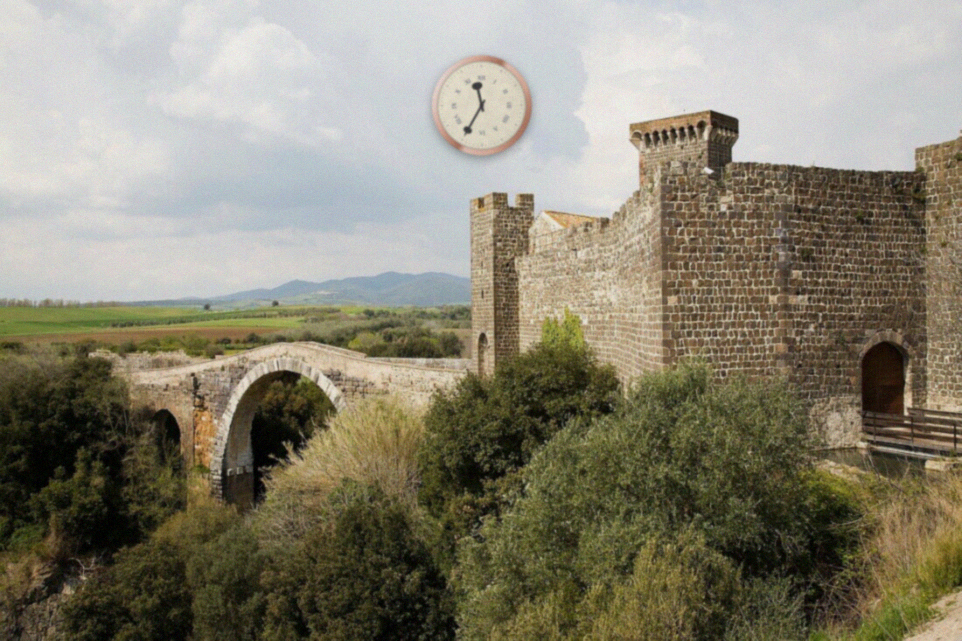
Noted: {"hour": 11, "minute": 35}
